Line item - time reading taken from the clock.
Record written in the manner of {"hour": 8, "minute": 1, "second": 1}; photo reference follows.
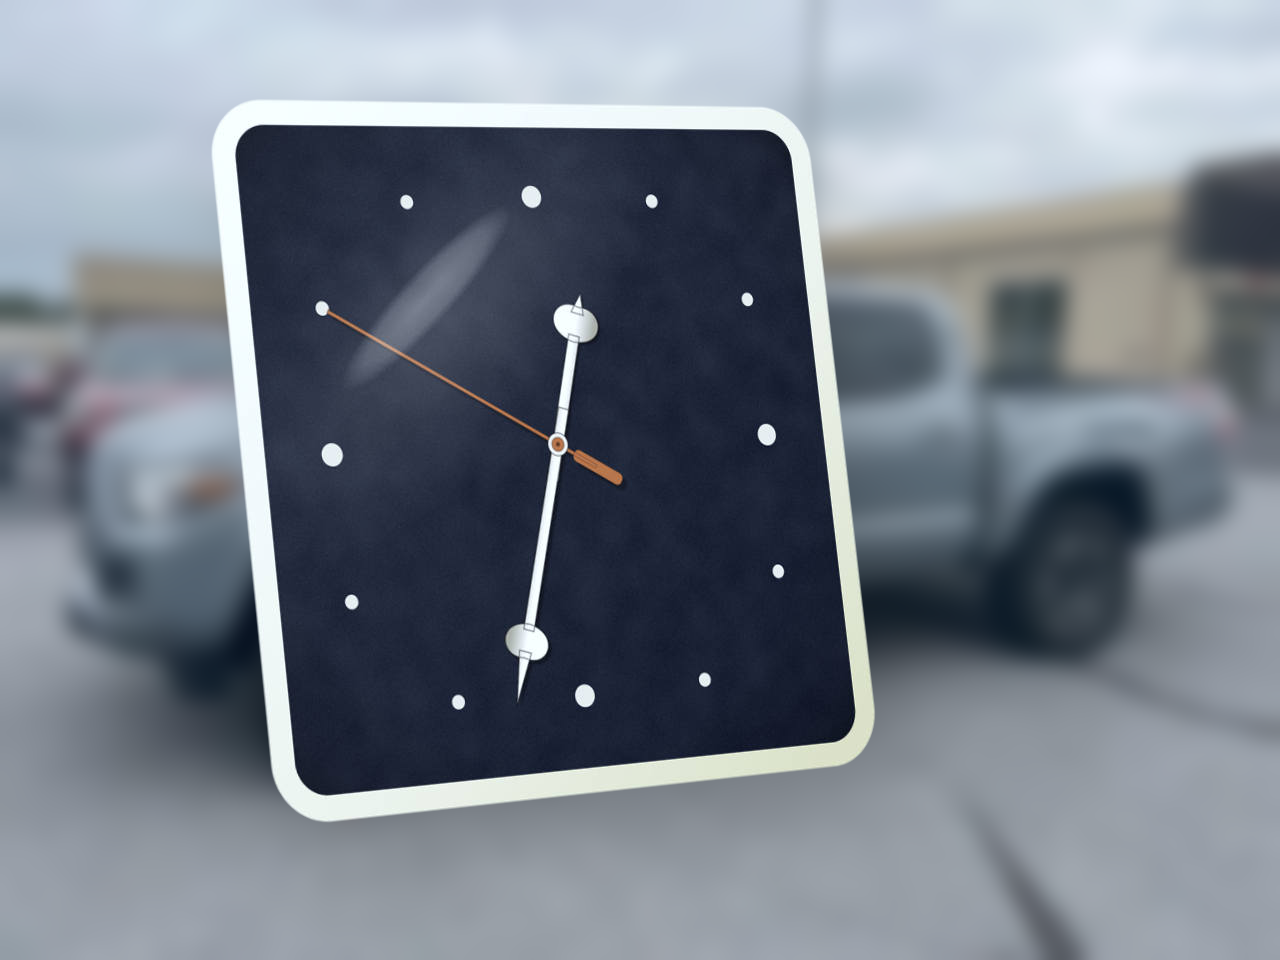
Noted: {"hour": 12, "minute": 32, "second": 50}
